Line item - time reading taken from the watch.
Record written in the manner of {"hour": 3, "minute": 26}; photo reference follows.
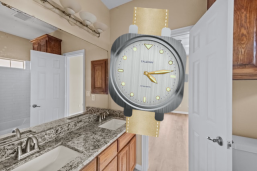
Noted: {"hour": 4, "minute": 13}
